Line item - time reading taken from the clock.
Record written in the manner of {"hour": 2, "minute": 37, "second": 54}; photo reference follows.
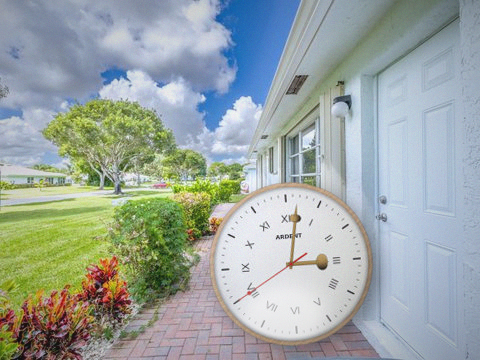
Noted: {"hour": 3, "minute": 1, "second": 40}
